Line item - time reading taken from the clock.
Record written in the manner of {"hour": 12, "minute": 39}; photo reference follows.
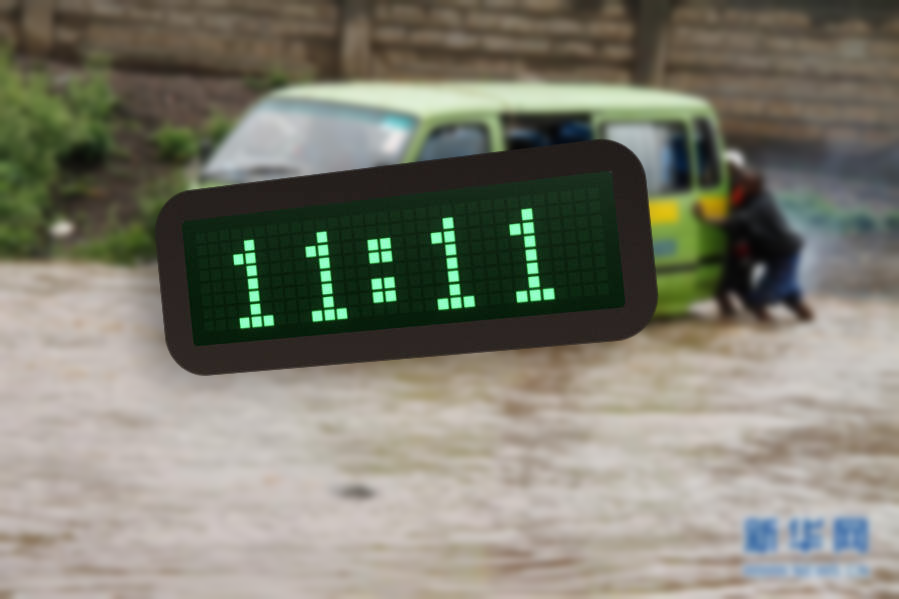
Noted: {"hour": 11, "minute": 11}
